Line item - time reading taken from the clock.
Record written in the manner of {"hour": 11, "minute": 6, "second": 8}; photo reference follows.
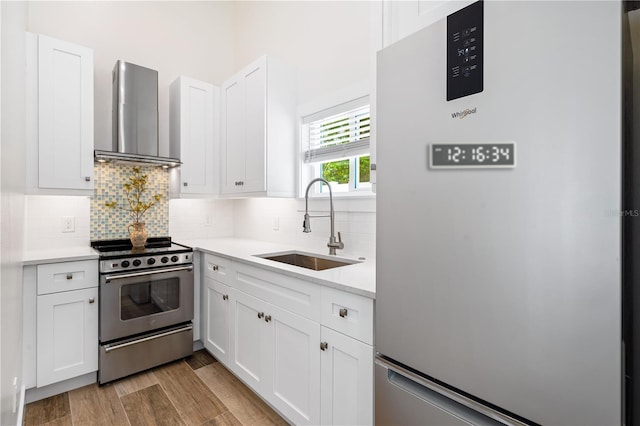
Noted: {"hour": 12, "minute": 16, "second": 34}
